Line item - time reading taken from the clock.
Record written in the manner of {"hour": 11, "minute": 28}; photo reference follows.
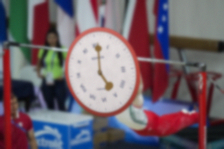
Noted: {"hour": 5, "minute": 1}
